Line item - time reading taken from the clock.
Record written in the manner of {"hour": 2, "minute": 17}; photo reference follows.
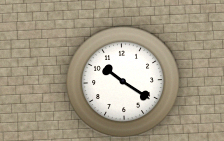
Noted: {"hour": 10, "minute": 21}
